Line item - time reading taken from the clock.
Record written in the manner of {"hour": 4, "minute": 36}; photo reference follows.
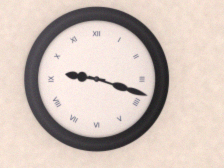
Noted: {"hour": 9, "minute": 18}
